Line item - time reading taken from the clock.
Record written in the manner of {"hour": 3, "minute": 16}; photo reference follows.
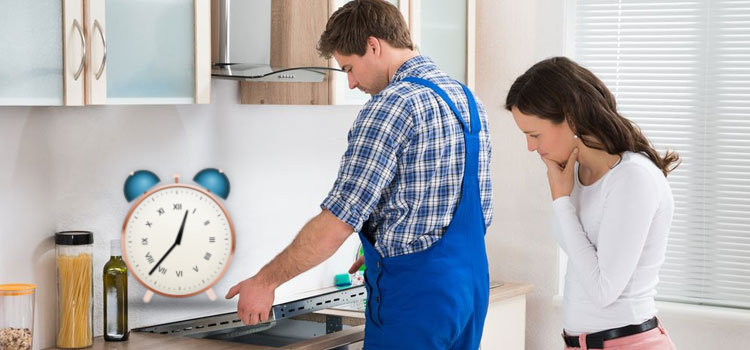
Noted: {"hour": 12, "minute": 37}
